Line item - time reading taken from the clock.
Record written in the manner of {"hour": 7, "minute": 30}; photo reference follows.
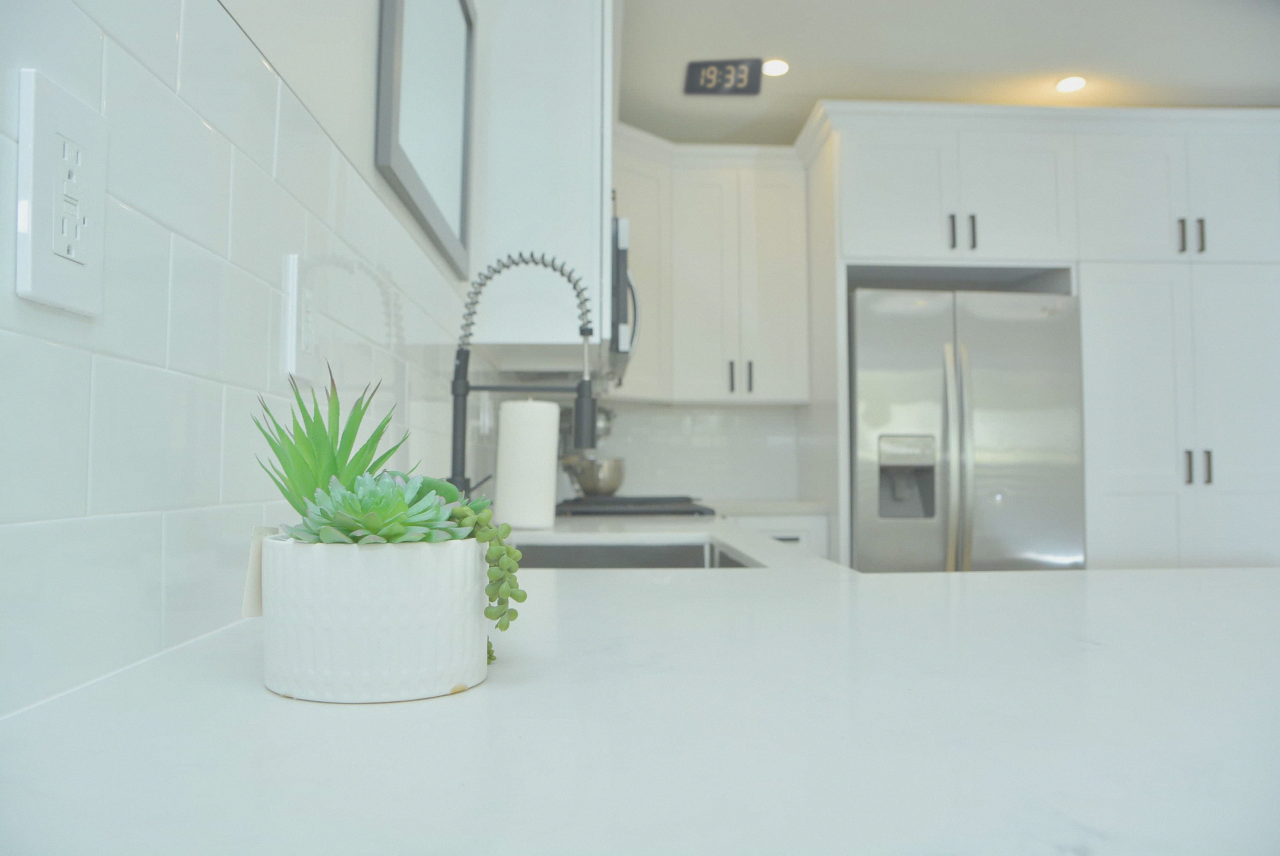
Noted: {"hour": 19, "minute": 33}
